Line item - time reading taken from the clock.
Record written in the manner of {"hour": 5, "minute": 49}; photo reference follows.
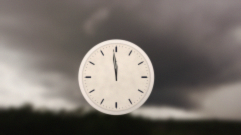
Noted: {"hour": 11, "minute": 59}
